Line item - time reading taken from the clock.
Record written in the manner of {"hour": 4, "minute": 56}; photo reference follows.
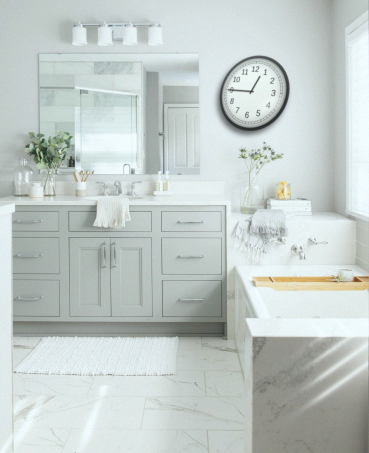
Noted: {"hour": 12, "minute": 45}
